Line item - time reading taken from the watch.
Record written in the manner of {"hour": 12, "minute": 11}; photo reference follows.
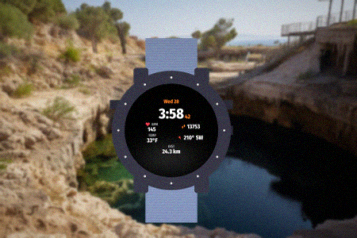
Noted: {"hour": 3, "minute": 58}
